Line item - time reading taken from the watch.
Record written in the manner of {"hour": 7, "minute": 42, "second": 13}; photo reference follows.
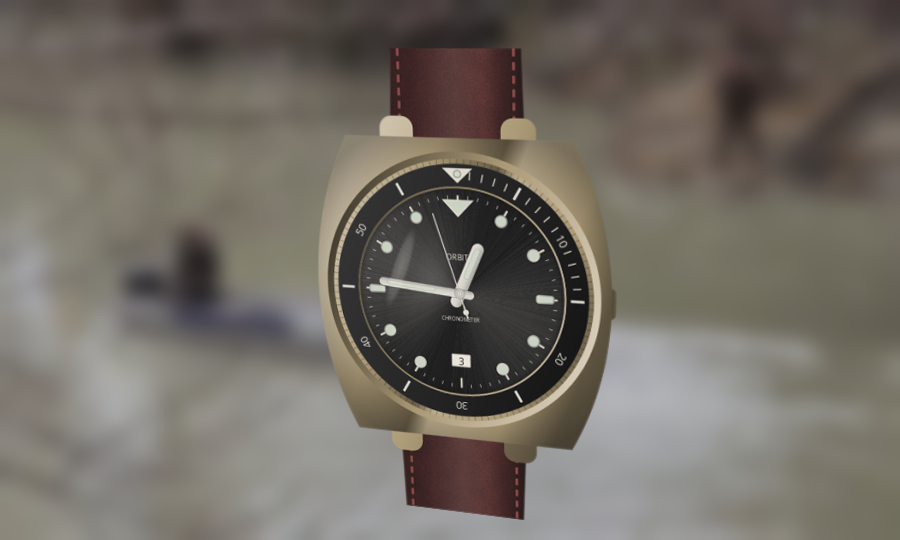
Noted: {"hour": 12, "minute": 45, "second": 57}
